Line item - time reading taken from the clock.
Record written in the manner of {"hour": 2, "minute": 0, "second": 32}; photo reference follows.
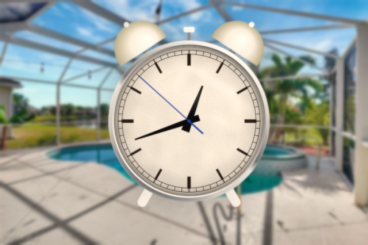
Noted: {"hour": 12, "minute": 41, "second": 52}
